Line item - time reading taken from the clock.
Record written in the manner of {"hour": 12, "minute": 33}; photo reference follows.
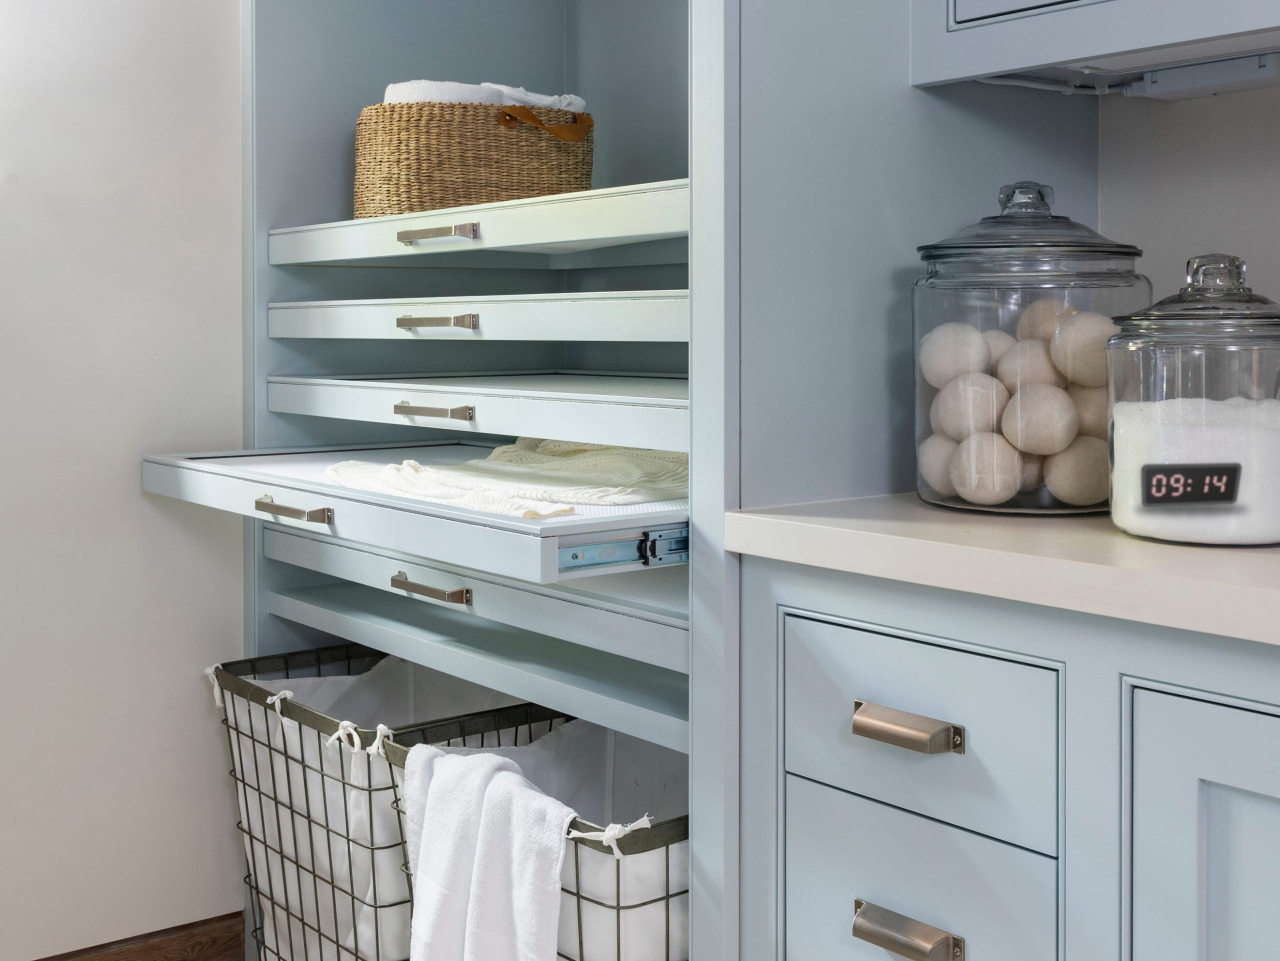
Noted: {"hour": 9, "minute": 14}
